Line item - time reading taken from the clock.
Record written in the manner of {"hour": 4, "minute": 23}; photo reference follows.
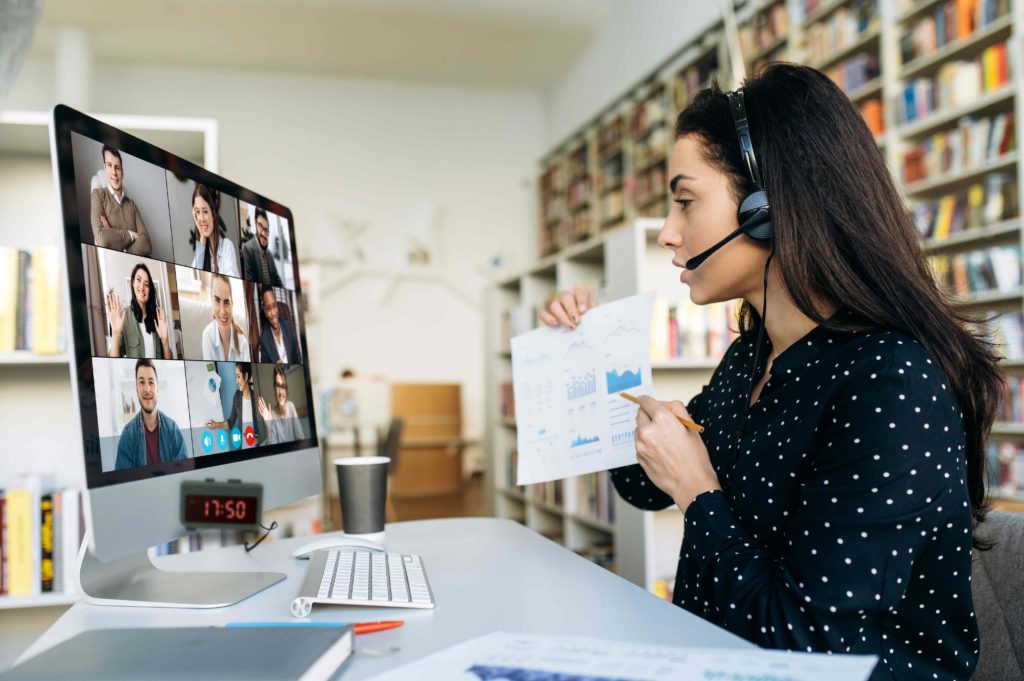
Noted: {"hour": 17, "minute": 50}
